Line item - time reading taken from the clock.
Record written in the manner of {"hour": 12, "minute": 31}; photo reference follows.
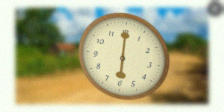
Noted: {"hour": 6, "minute": 0}
